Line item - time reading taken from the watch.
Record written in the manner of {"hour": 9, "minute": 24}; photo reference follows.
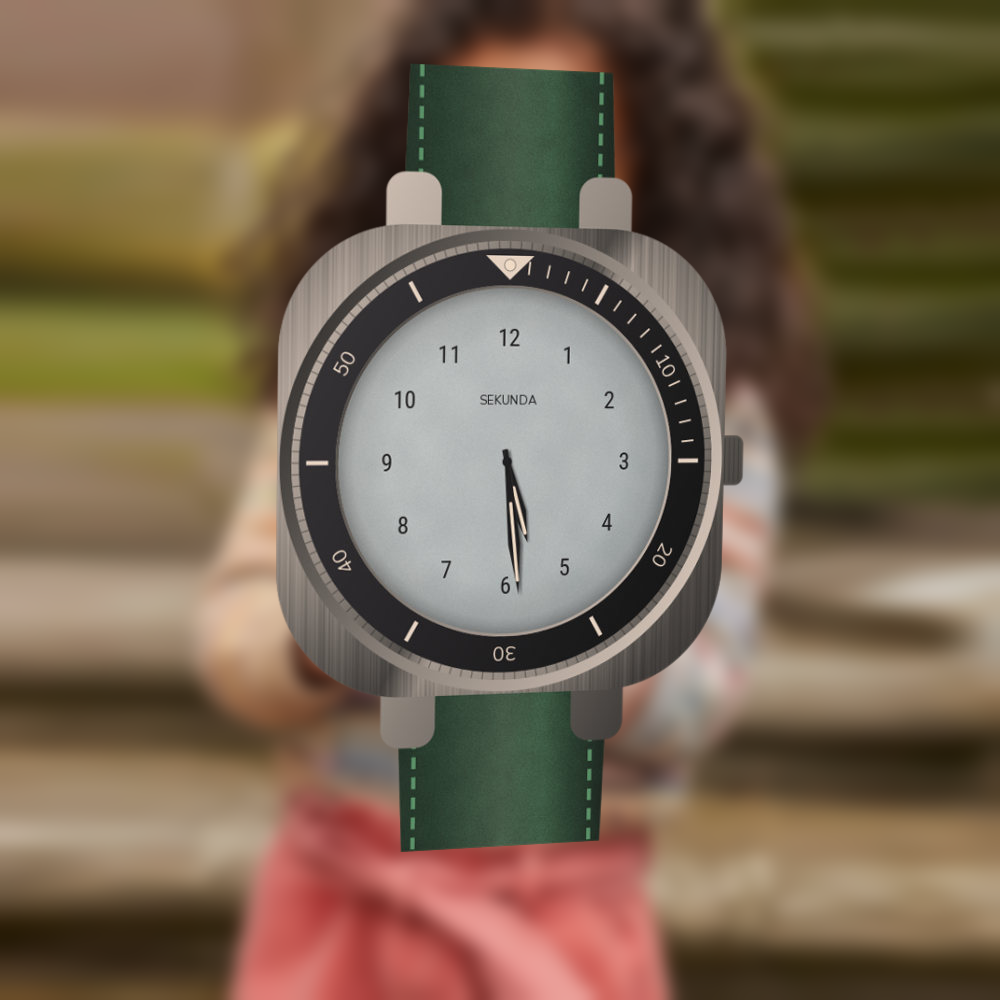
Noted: {"hour": 5, "minute": 29}
